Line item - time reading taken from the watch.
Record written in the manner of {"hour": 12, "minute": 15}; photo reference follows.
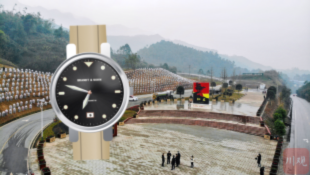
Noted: {"hour": 6, "minute": 48}
